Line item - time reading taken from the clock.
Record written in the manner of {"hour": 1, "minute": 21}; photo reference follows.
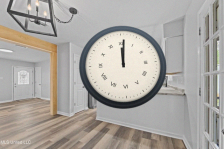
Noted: {"hour": 12, "minute": 1}
